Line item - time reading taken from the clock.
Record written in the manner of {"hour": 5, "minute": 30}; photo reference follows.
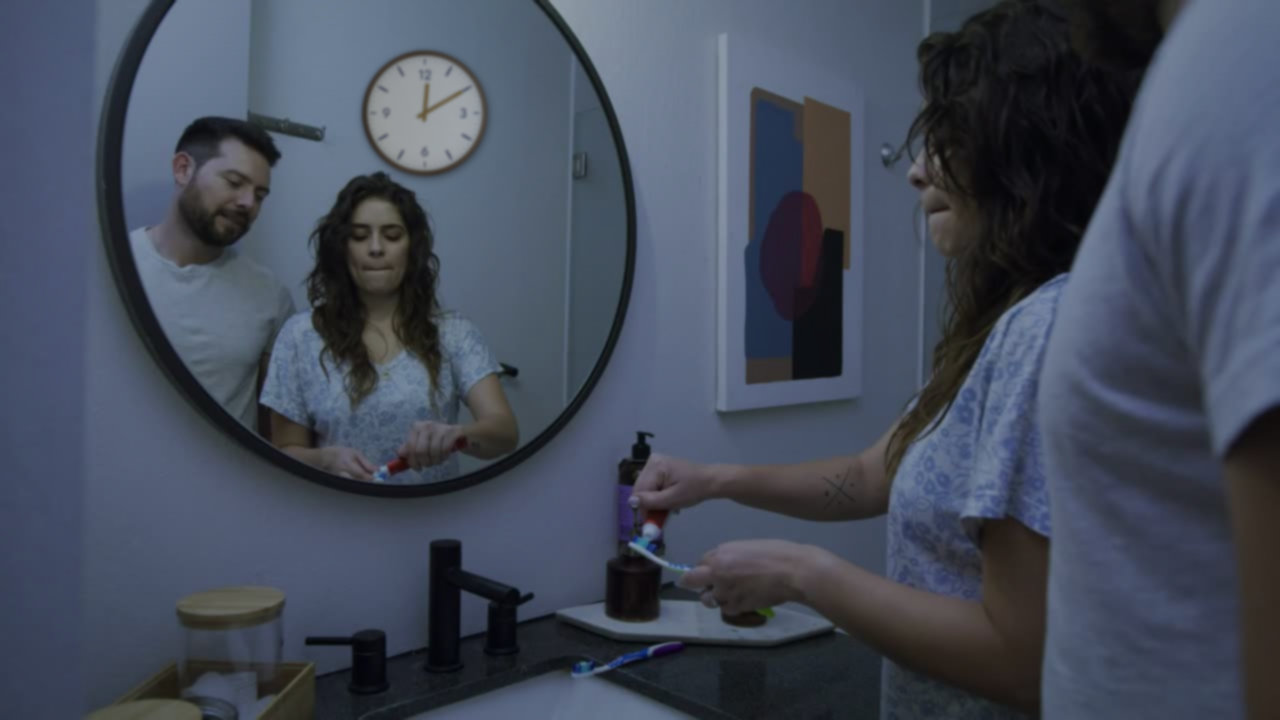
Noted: {"hour": 12, "minute": 10}
